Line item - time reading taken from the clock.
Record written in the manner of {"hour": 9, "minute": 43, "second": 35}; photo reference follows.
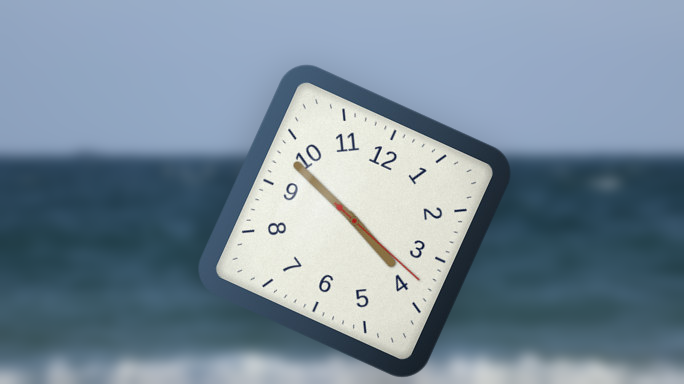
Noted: {"hour": 3, "minute": 48, "second": 18}
